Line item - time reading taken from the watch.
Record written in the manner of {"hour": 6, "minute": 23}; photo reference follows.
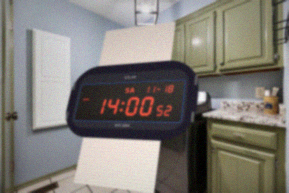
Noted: {"hour": 14, "minute": 0}
